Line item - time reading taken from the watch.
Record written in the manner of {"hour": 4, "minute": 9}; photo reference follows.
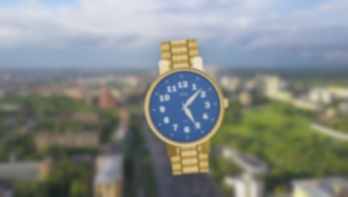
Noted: {"hour": 5, "minute": 8}
